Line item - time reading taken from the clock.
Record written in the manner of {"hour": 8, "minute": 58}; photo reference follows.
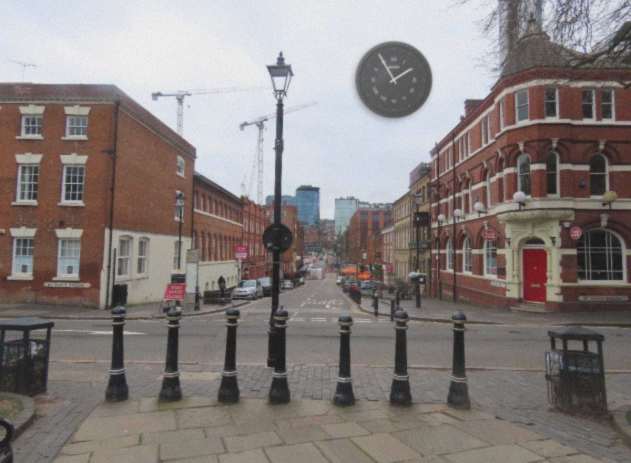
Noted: {"hour": 1, "minute": 55}
